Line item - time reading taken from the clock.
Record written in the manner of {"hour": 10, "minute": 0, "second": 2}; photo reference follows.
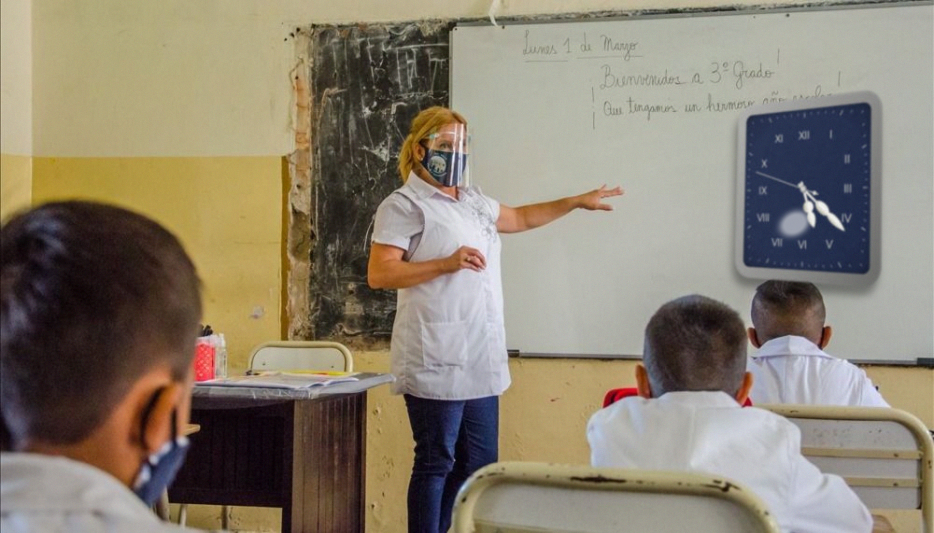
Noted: {"hour": 5, "minute": 21, "second": 48}
